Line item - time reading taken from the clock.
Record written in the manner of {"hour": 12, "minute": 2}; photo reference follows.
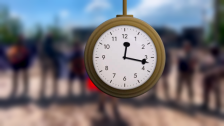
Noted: {"hour": 12, "minute": 17}
